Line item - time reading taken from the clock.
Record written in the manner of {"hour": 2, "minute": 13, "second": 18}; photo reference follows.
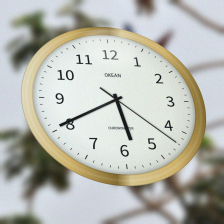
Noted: {"hour": 5, "minute": 40, "second": 22}
